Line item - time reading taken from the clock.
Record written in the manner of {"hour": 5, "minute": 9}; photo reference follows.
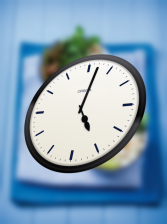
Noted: {"hour": 5, "minute": 2}
